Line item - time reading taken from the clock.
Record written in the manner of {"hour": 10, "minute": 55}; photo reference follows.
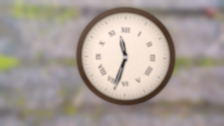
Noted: {"hour": 11, "minute": 33}
